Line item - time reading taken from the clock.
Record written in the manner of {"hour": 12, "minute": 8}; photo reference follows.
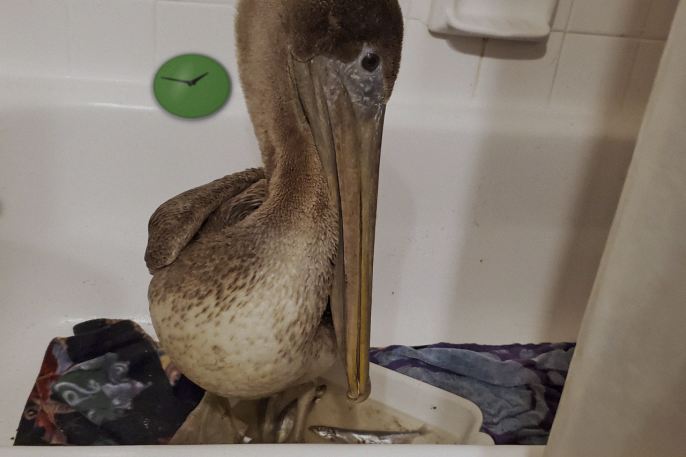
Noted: {"hour": 1, "minute": 47}
